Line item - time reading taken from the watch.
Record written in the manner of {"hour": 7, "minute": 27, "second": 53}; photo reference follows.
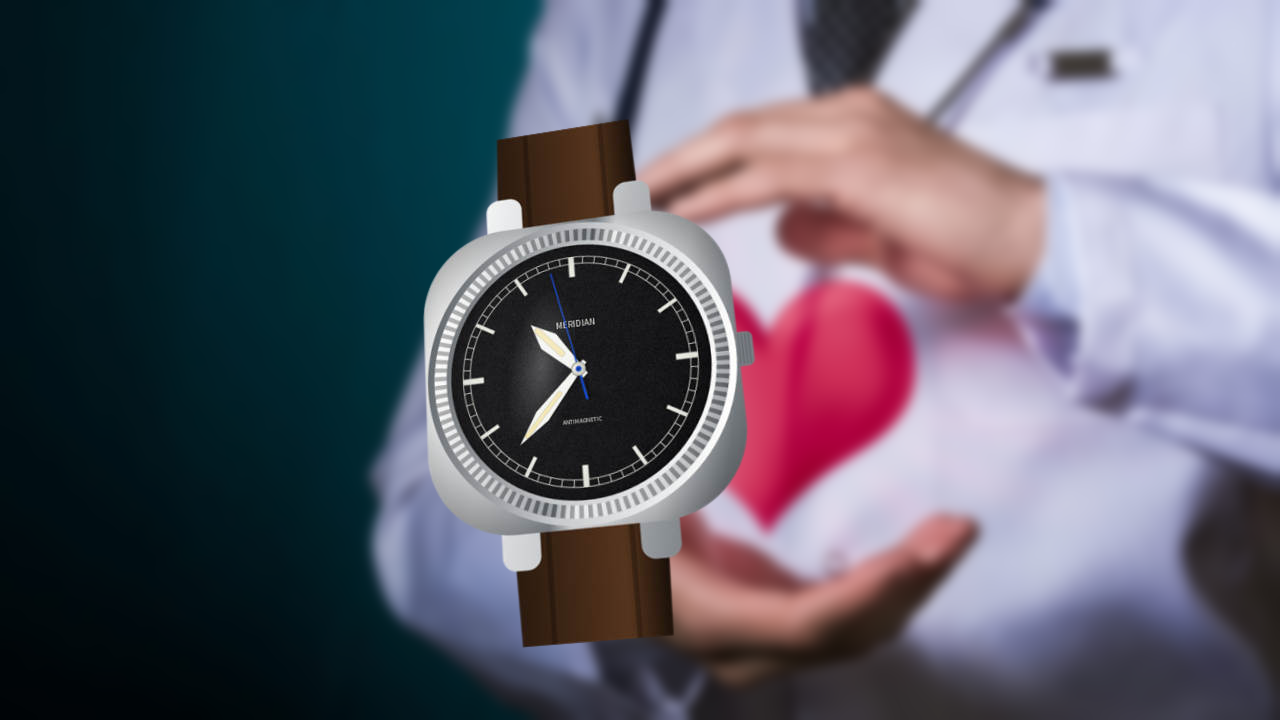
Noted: {"hour": 10, "minute": 36, "second": 58}
